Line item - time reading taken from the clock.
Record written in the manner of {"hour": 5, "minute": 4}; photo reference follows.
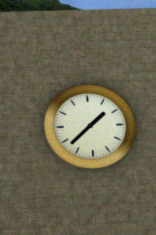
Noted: {"hour": 1, "minute": 38}
